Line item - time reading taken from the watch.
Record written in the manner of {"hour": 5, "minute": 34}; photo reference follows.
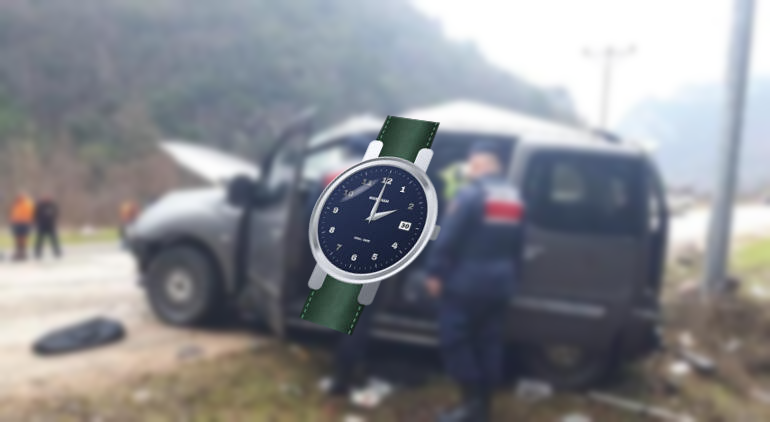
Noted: {"hour": 2, "minute": 0}
